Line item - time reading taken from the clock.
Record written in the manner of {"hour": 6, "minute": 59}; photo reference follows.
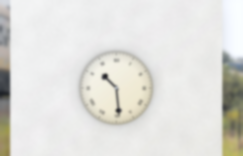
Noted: {"hour": 10, "minute": 29}
